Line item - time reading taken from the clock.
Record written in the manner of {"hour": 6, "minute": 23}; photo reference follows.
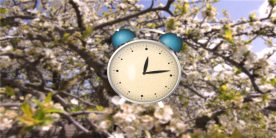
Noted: {"hour": 12, "minute": 13}
